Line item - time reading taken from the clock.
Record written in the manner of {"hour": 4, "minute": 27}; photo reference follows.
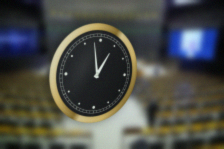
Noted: {"hour": 12, "minute": 58}
